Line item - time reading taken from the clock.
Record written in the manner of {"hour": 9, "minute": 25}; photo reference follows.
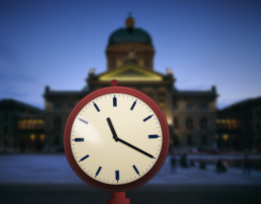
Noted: {"hour": 11, "minute": 20}
